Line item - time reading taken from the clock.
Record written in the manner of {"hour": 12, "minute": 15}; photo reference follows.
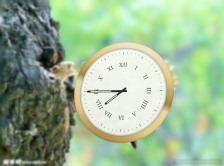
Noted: {"hour": 7, "minute": 45}
